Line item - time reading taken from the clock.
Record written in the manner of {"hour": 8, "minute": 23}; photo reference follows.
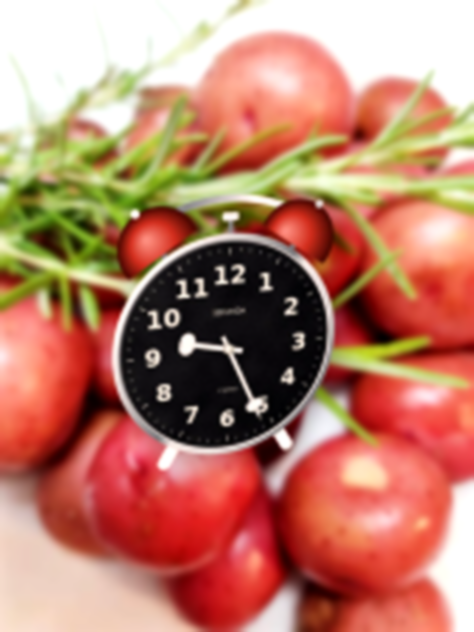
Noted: {"hour": 9, "minute": 26}
